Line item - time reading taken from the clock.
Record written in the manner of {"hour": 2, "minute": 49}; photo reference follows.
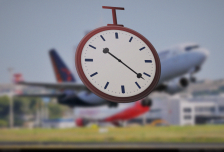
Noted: {"hour": 10, "minute": 22}
